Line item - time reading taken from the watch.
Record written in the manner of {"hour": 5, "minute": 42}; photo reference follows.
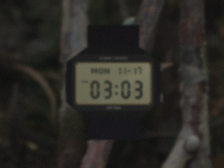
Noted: {"hour": 3, "minute": 3}
